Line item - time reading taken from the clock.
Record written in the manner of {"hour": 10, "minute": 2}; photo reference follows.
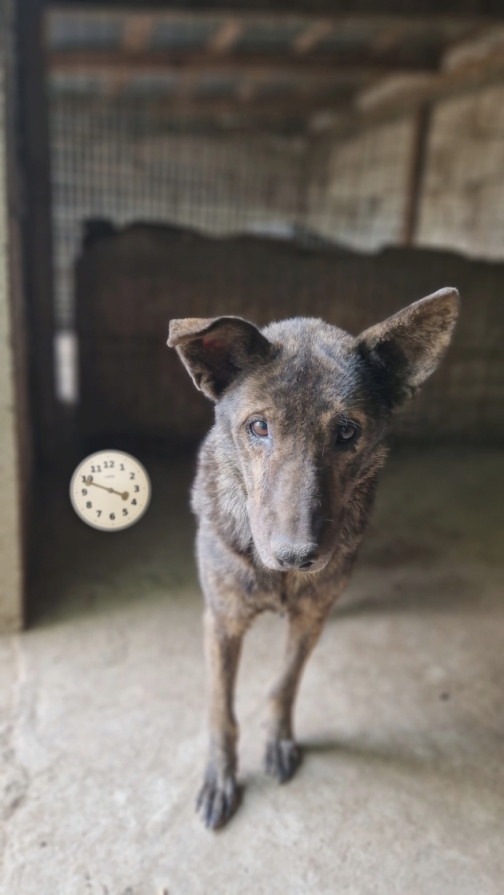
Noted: {"hour": 3, "minute": 49}
